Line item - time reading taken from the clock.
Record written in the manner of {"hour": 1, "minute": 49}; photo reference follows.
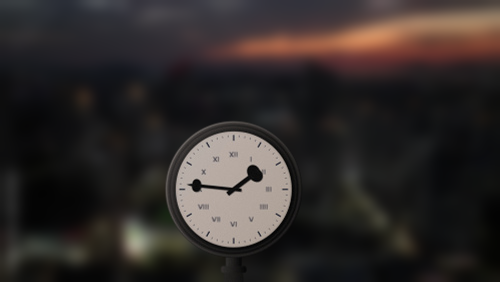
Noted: {"hour": 1, "minute": 46}
